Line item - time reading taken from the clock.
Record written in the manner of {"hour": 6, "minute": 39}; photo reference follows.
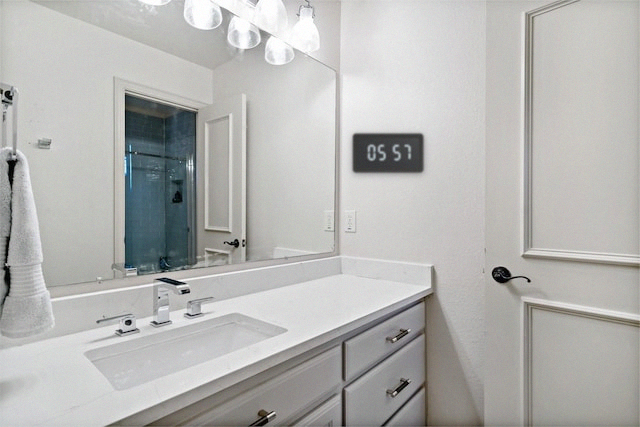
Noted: {"hour": 5, "minute": 57}
